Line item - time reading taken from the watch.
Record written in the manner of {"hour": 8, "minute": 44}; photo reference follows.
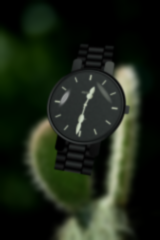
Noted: {"hour": 12, "minute": 31}
